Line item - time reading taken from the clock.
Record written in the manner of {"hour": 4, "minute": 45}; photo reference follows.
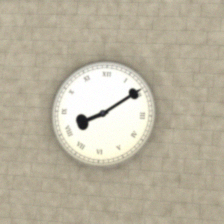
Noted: {"hour": 8, "minute": 9}
